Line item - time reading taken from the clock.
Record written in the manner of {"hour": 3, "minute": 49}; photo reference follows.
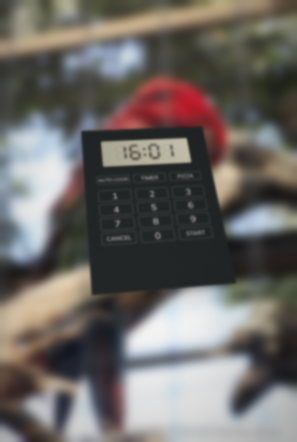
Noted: {"hour": 16, "minute": 1}
